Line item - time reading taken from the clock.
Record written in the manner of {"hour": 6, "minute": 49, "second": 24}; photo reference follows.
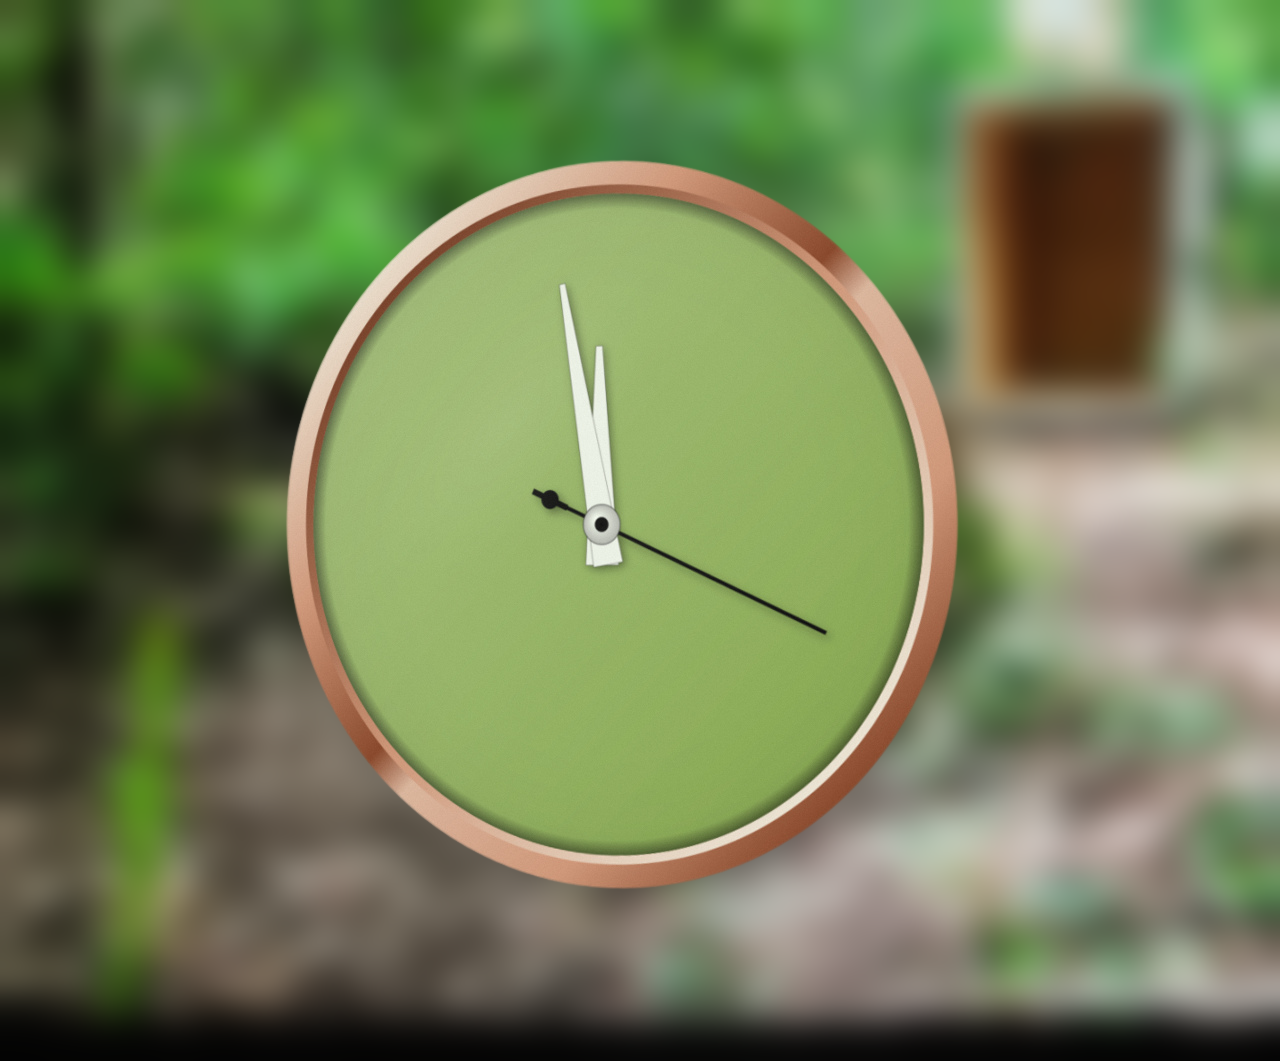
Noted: {"hour": 11, "minute": 58, "second": 19}
